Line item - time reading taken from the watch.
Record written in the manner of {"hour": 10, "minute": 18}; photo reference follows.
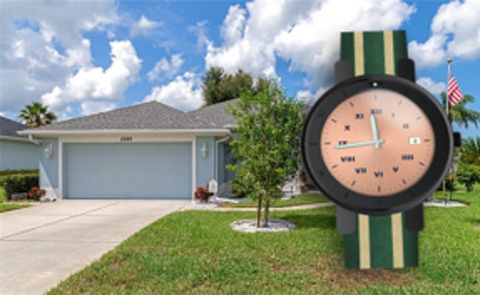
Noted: {"hour": 11, "minute": 44}
